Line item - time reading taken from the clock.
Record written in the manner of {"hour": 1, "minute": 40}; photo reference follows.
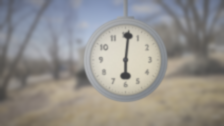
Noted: {"hour": 6, "minute": 1}
